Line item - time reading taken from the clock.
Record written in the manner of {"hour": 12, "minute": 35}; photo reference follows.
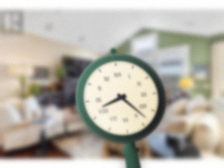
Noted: {"hour": 8, "minute": 23}
